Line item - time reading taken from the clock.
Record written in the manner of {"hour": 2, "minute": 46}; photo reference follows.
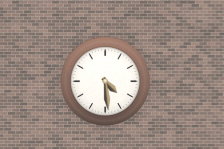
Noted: {"hour": 4, "minute": 29}
